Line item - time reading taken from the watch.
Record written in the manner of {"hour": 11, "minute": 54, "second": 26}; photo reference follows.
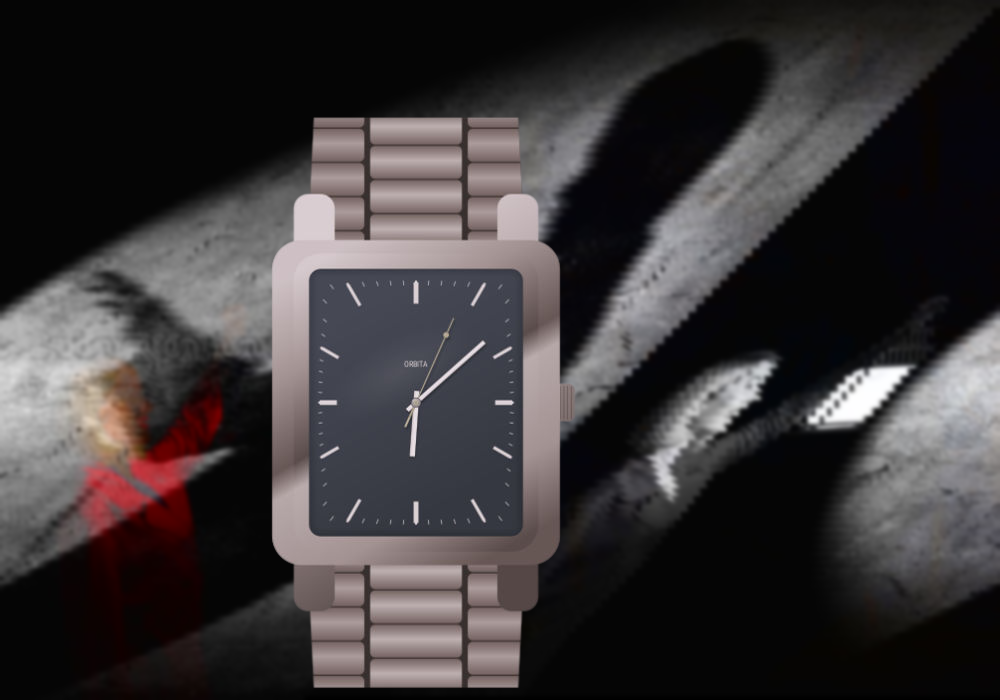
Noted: {"hour": 6, "minute": 8, "second": 4}
